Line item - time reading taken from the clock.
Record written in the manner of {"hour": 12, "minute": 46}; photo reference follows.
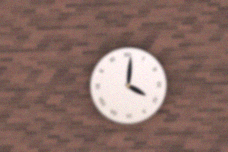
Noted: {"hour": 4, "minute": 1}
